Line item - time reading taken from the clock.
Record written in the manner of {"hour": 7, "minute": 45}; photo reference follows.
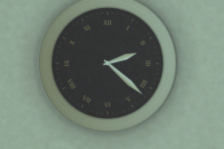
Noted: {"hour": 2, "minute": 22}
